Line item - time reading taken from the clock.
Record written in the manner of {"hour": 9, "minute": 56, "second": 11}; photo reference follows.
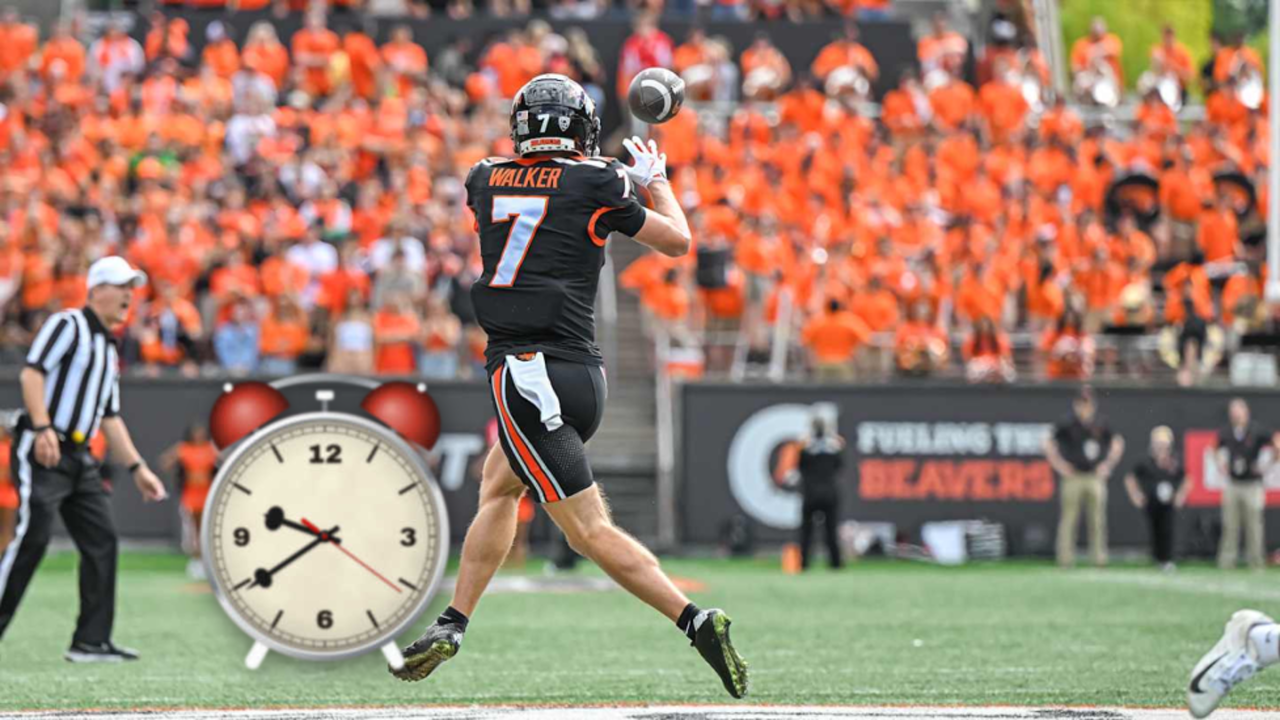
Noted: {"hour": 9, "minute": 39, "second": 21}
